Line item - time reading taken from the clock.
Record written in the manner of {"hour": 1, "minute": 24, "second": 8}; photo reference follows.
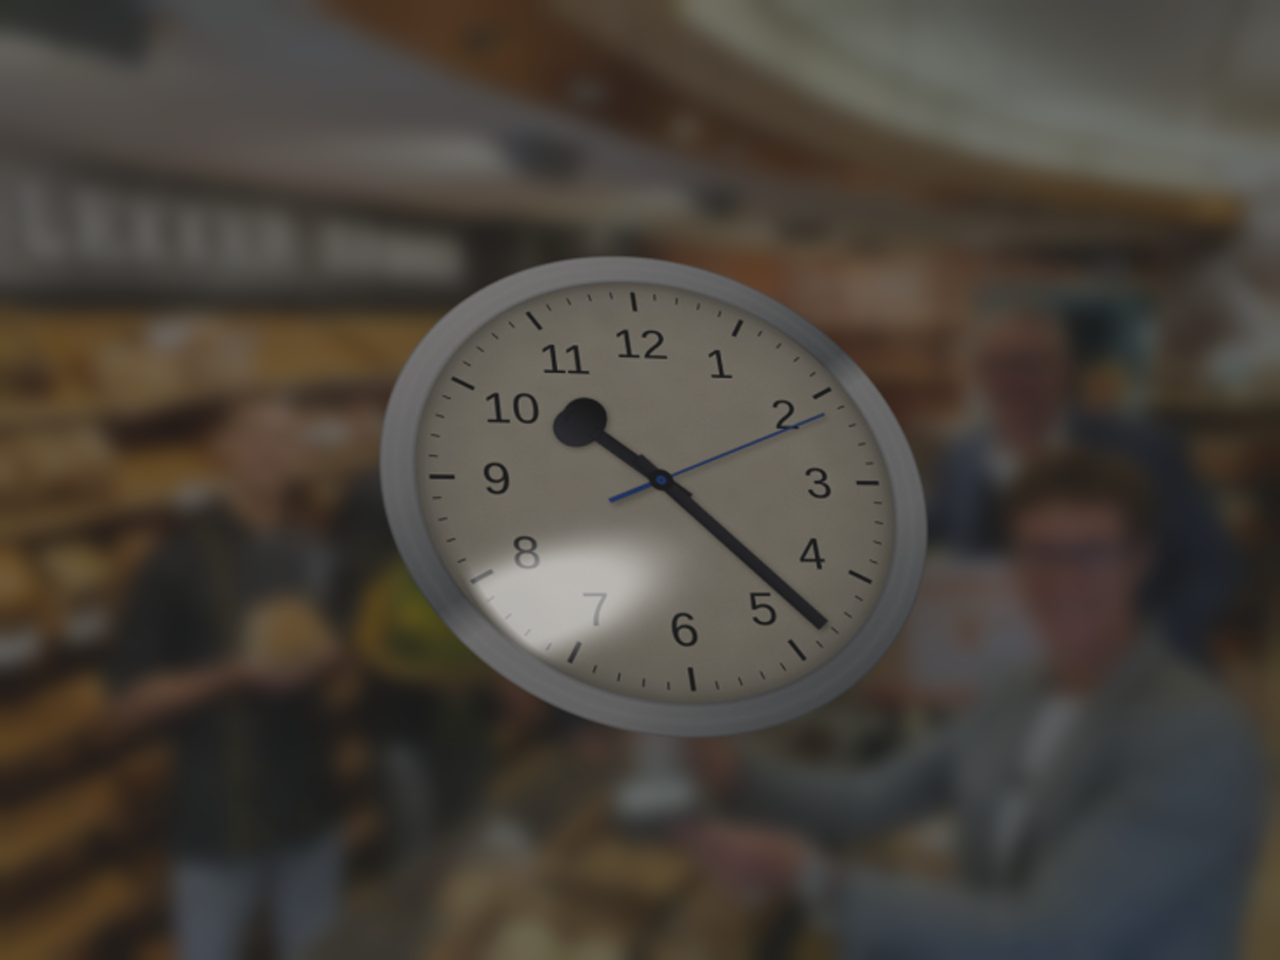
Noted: {"hour": 10, "minute": 23, "second": 11}
